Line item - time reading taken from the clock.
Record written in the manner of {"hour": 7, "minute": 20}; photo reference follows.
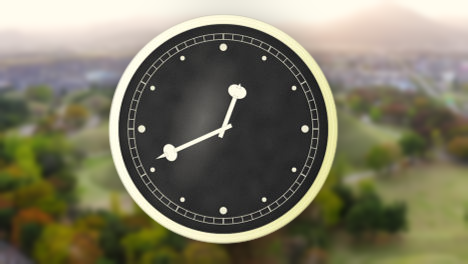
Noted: {"hour": 12, "minute": 41}
